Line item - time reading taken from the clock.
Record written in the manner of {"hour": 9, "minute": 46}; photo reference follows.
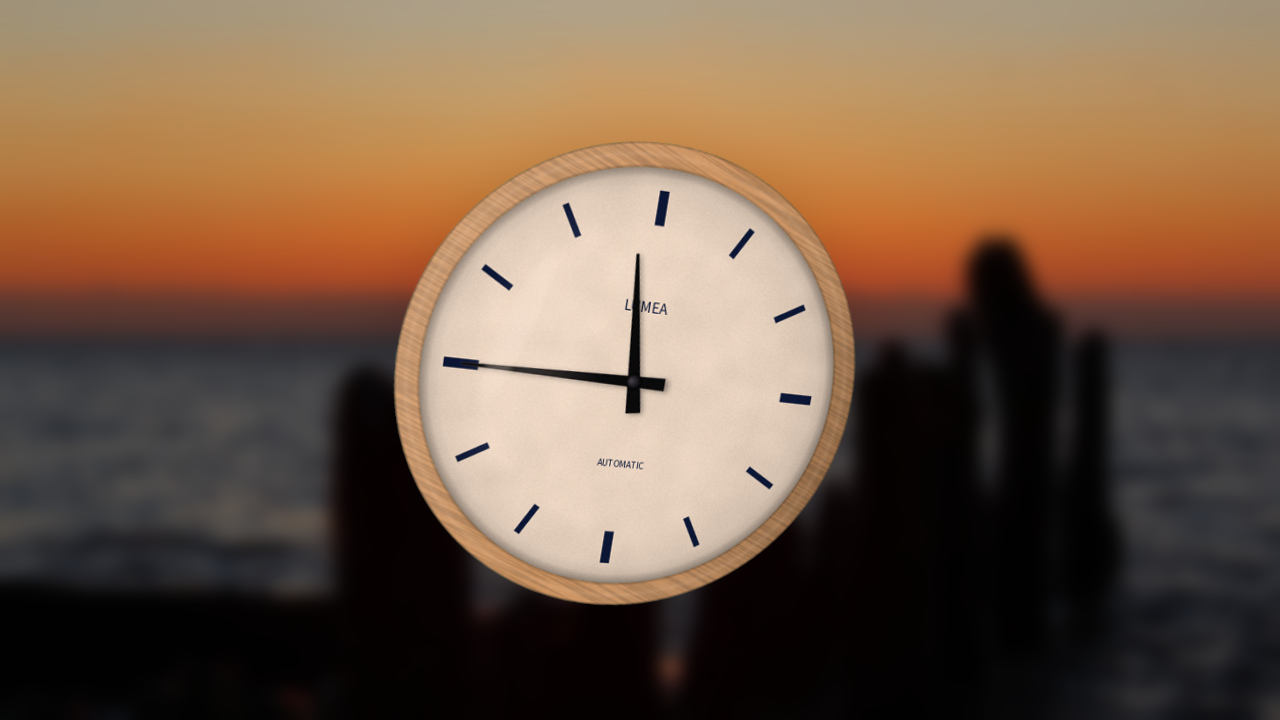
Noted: {"hour": 11, "minute": 45}
